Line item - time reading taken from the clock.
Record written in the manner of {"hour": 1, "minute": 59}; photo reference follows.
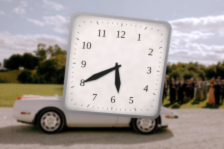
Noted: {"hour": 5, "minute": 40}
